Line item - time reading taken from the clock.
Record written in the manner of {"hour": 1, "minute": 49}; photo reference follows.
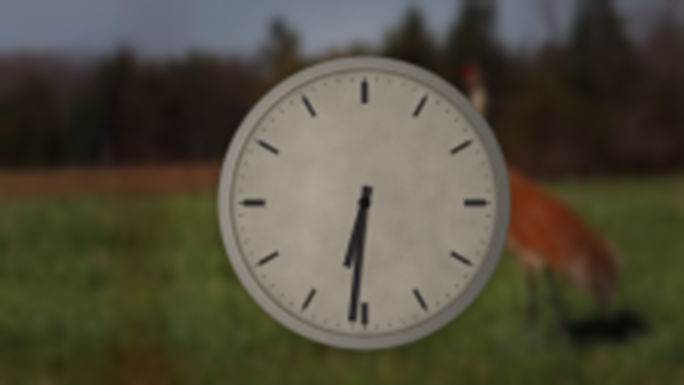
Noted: {"hour": 6, "minute": 31}
